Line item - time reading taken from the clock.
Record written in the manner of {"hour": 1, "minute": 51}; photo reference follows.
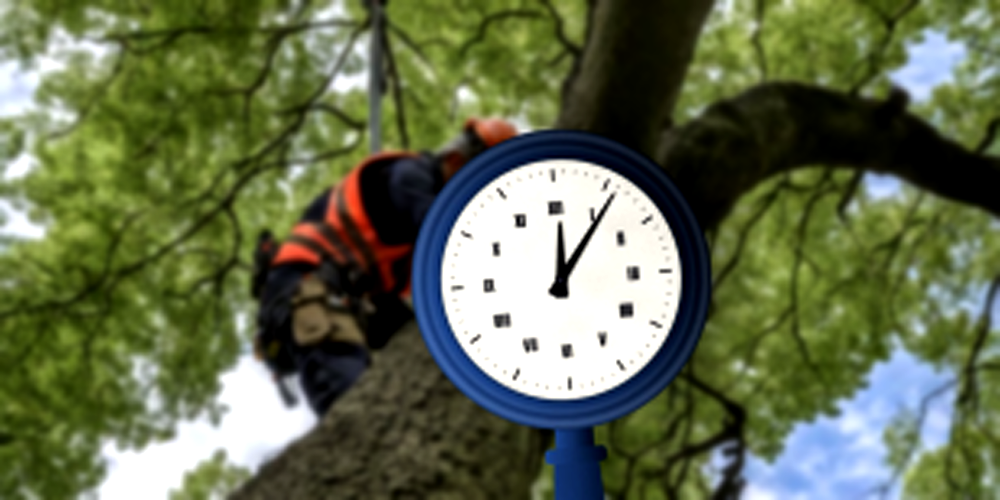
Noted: {"hour": 12, "minute": 6}
